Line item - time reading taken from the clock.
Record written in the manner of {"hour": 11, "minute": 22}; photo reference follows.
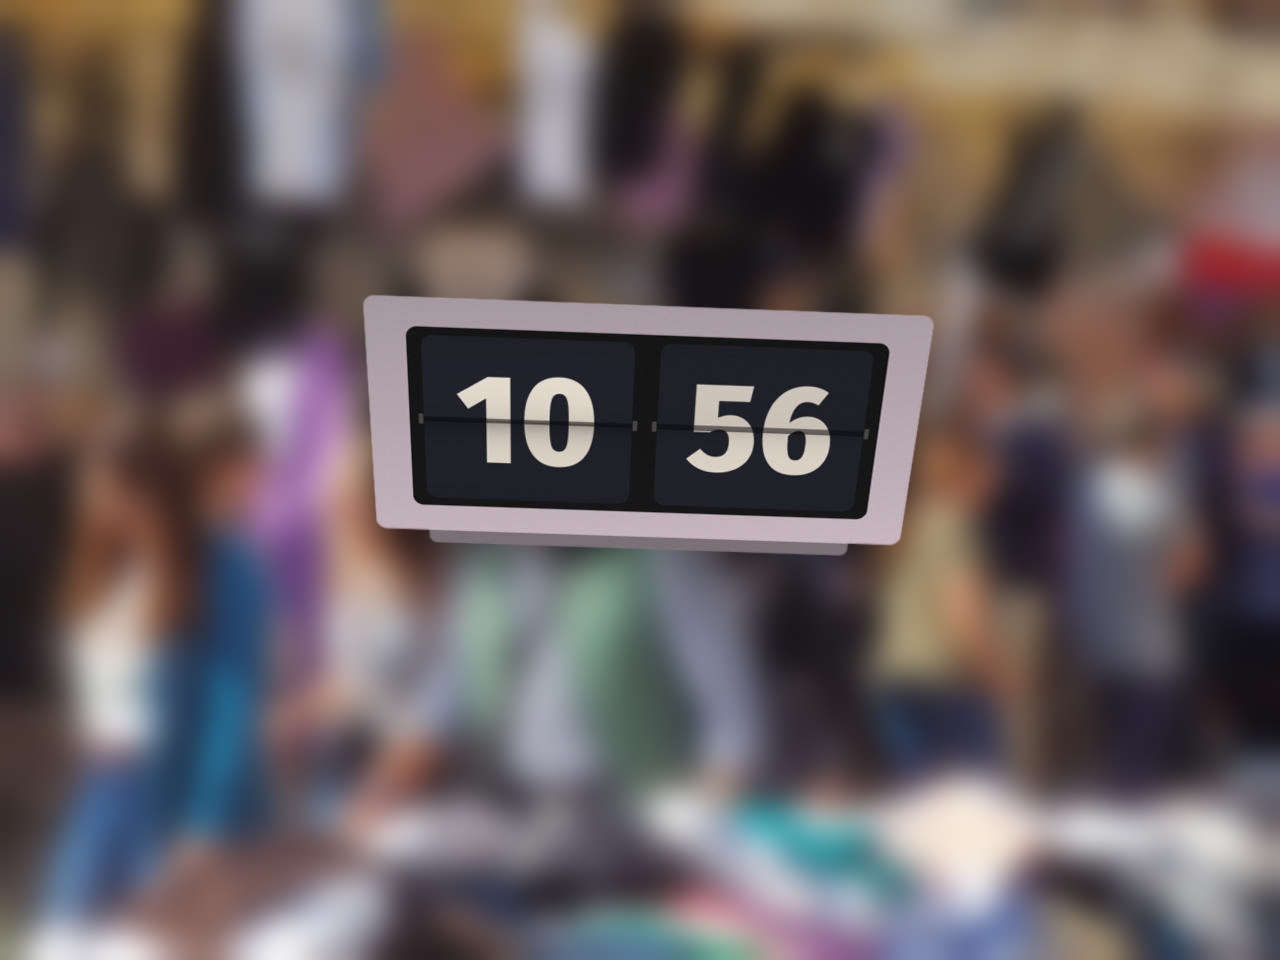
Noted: {"hour": 10, "minute": 56}
